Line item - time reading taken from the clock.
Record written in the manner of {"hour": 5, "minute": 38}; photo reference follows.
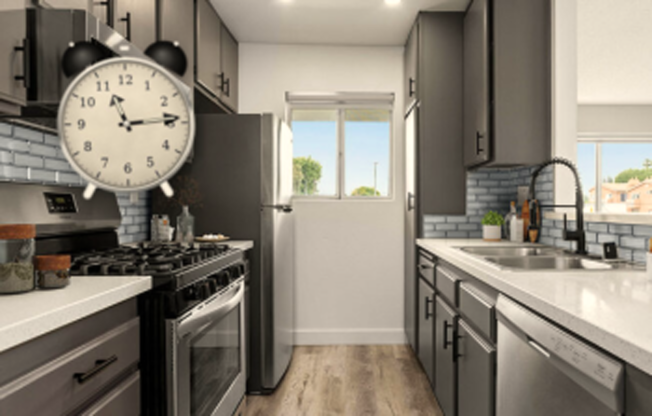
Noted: {"hour": 11, "minute": 14}
